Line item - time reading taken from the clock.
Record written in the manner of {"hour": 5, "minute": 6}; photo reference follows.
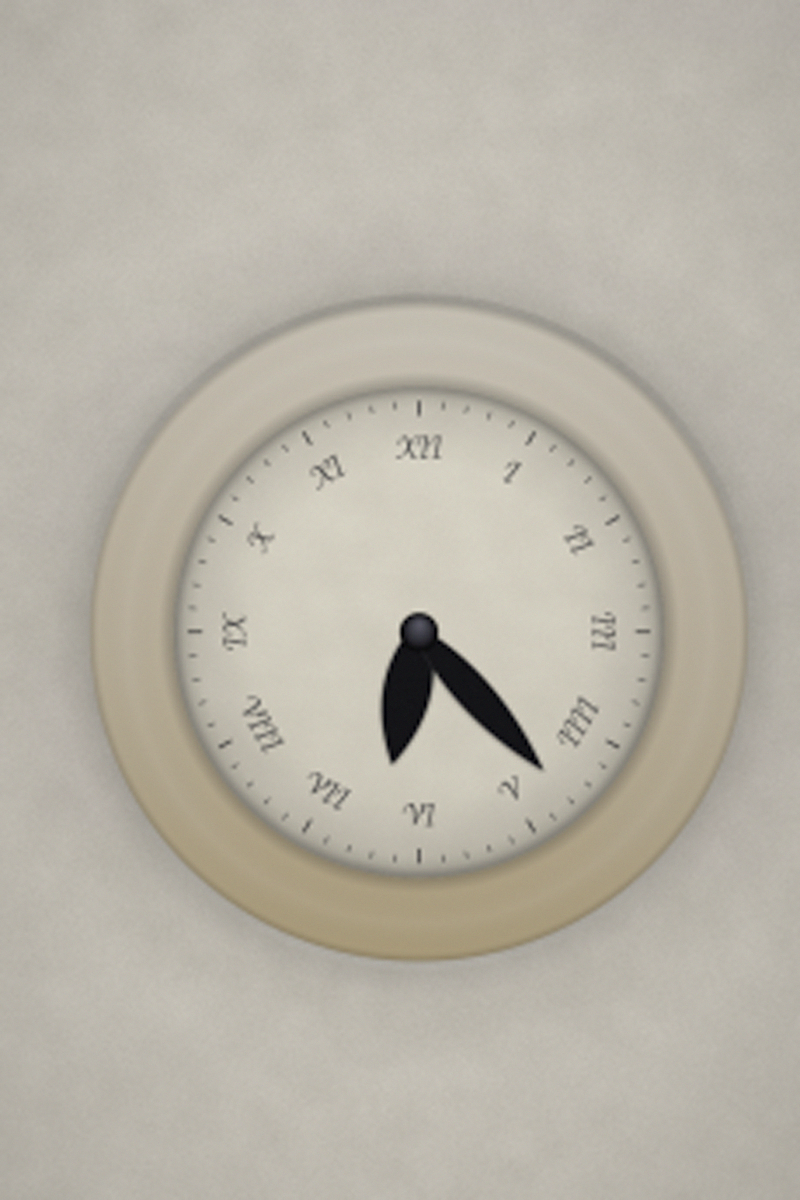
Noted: {"hour": 6, "minute": 23}
